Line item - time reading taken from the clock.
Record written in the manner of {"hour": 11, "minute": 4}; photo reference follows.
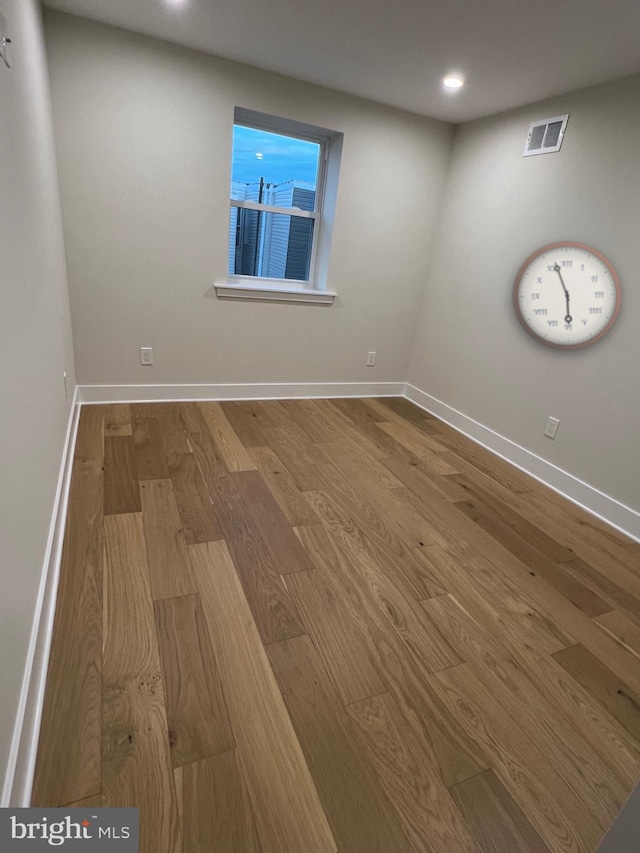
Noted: {"hour": 5, "minute": 57}
